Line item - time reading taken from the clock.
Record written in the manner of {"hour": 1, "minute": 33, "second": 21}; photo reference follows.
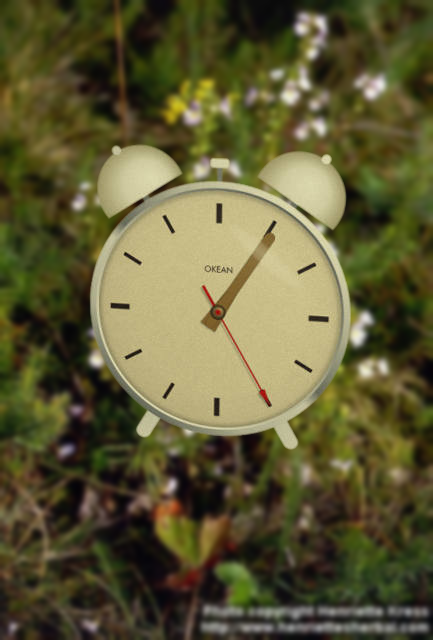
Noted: {"hour": 1, "minute": 5, "second": 25}
